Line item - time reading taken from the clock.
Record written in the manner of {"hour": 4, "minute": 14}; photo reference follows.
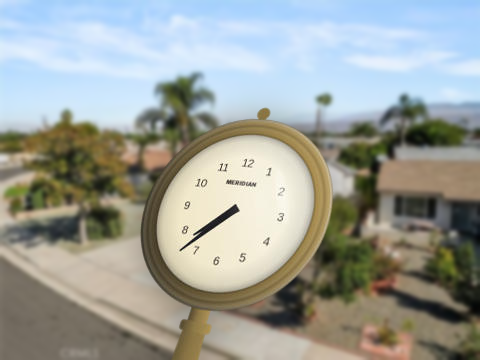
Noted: {"hour": 7, "minute": 37}
